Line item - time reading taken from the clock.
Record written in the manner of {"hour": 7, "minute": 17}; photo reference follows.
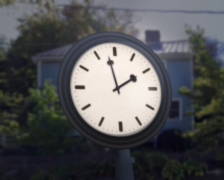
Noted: {"hour": 1, "minute": 58}
